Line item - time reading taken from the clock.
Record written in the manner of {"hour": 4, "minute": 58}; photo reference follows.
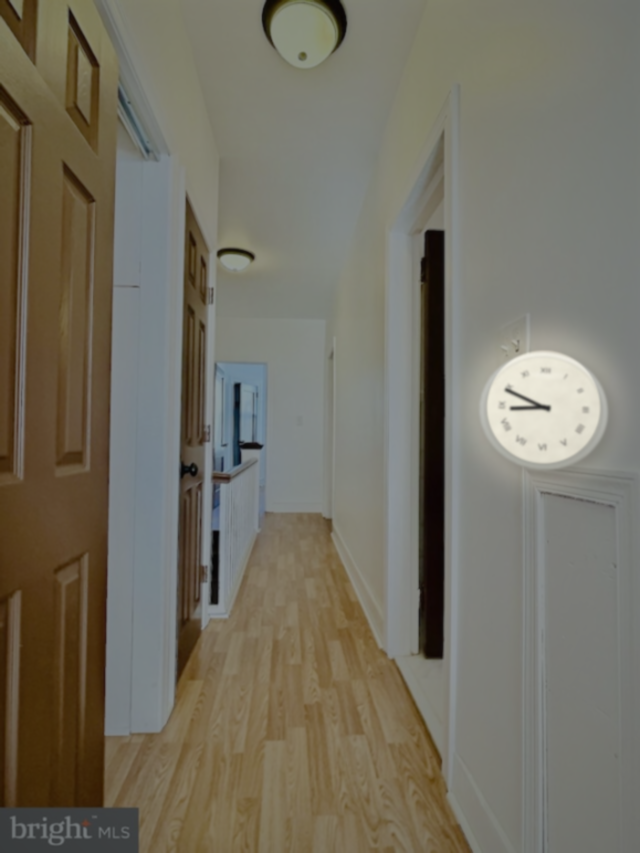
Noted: {"hour": 8, "minute": 49}
